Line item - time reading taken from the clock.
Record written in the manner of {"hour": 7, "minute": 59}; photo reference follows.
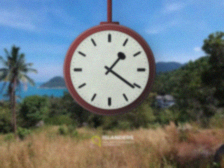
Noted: {"hour": 1, "minute": 21}
